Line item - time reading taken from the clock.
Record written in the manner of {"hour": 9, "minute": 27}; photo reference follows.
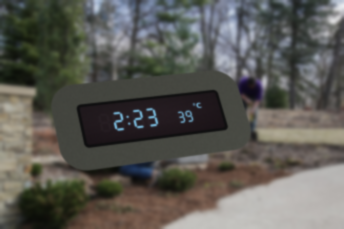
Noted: {"hour": 2, "minute": 23}
